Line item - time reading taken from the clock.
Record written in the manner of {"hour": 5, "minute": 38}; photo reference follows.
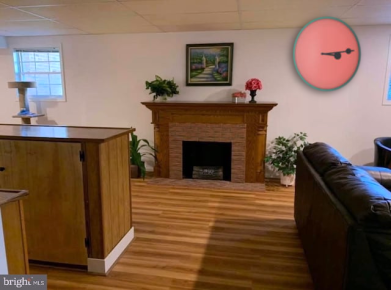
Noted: {"hour": 3, "minute": 14}
